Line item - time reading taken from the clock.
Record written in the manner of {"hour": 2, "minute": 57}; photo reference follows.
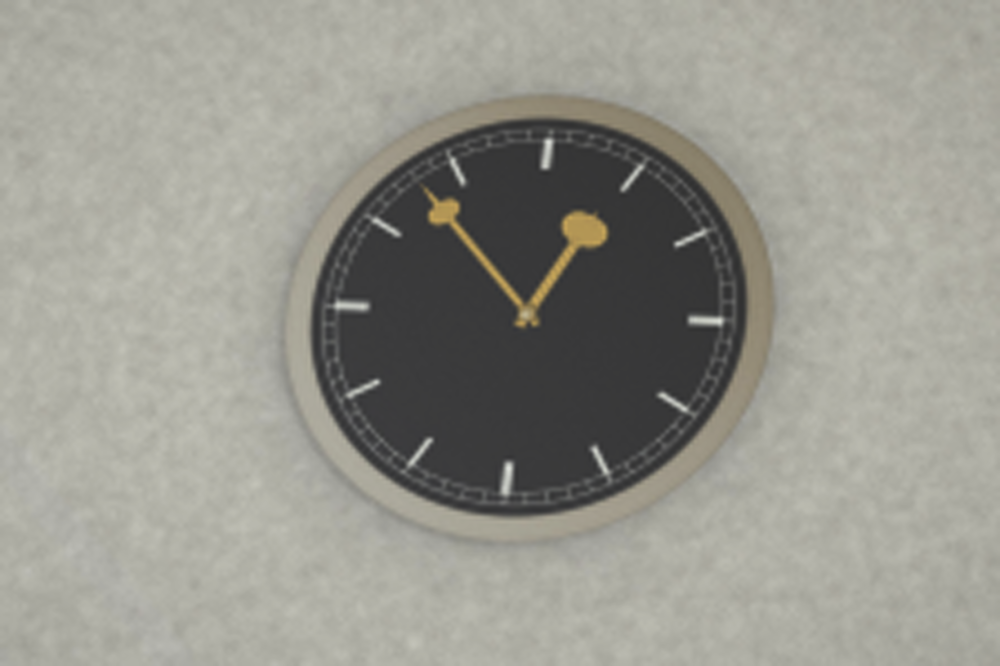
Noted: {"hour": 12, "minute": 53}
